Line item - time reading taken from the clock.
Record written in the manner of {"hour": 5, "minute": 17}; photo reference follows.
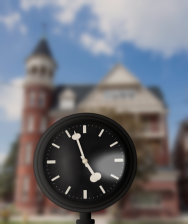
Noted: {"hour": 4, "minute": 57}
